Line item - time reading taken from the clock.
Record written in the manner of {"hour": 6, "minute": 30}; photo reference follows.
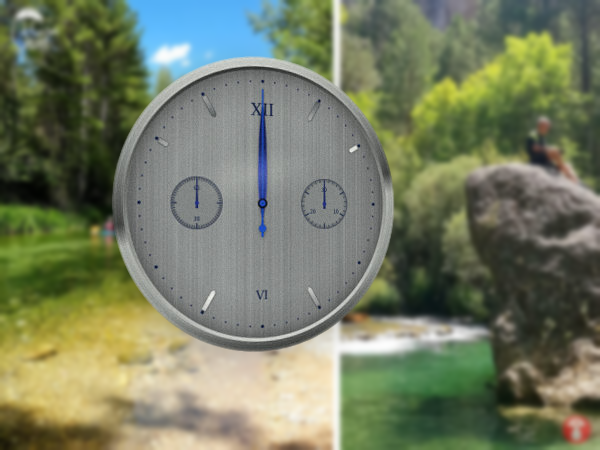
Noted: {"hour": 12, "minute": 0}
